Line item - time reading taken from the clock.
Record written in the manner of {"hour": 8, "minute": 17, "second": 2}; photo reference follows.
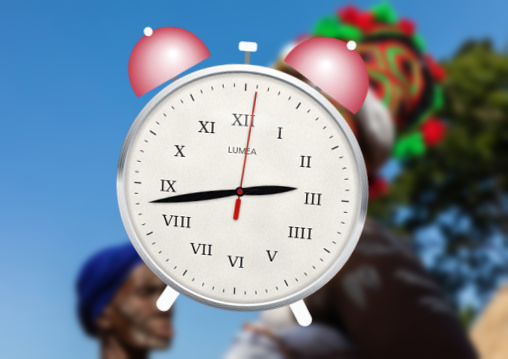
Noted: {"hour": 2, "minute": 43, "second": 1}
